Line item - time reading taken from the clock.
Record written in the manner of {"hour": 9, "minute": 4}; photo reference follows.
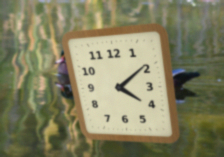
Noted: {"hour": 4, "minute": 9}
